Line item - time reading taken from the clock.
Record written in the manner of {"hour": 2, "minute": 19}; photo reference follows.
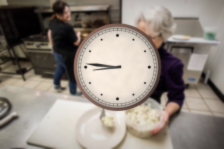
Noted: {"hour": 8, "minute": 46}
